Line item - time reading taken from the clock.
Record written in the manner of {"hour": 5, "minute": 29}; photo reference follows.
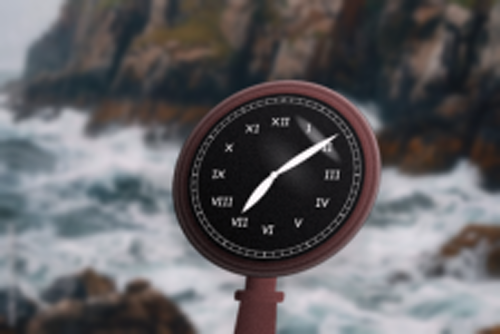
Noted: {"hour": 7, "minute": 9}
